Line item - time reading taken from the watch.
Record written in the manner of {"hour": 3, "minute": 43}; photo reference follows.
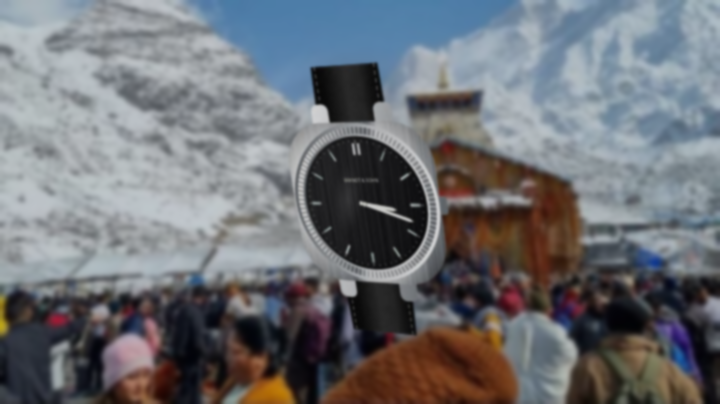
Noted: {"hour": 3, "minute": 18}
